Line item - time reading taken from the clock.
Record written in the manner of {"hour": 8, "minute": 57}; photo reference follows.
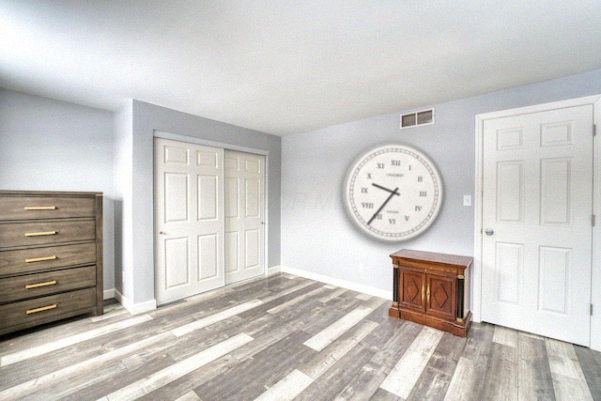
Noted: {"hour": 9, "minute": 36}
